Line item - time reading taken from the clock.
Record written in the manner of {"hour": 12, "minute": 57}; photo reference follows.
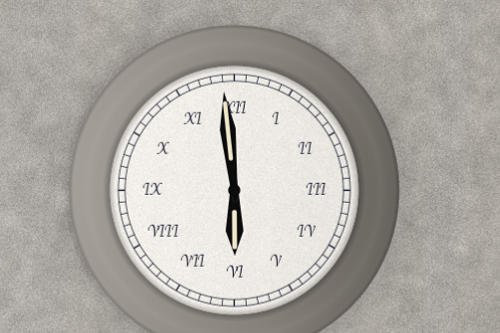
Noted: {"hour": 5, "minute": 59}
